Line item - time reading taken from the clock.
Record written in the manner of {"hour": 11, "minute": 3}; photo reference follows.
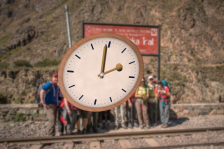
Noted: {"hour": 1, "minute": 59}
